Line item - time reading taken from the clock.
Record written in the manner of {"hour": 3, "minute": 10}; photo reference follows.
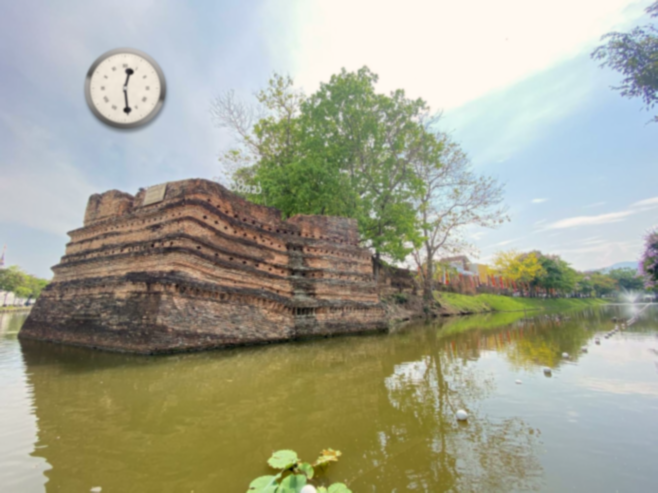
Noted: {"hour": 12, "minute": 29}
